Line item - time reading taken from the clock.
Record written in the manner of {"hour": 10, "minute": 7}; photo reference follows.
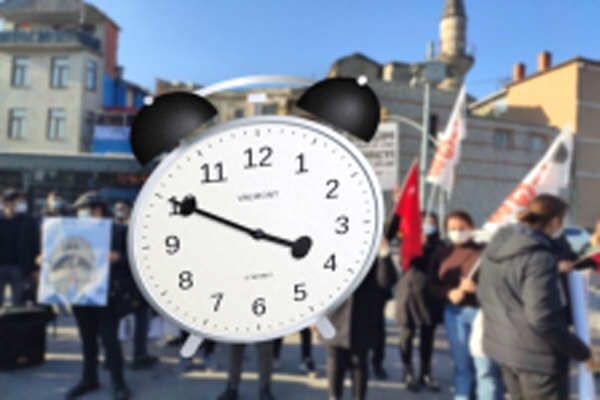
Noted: {"hour": 3, "minute": 50}
